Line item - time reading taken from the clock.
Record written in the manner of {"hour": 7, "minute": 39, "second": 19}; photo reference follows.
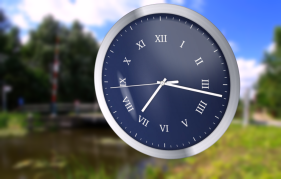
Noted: {"hour": 7, "minute": 16, "second": 44}
